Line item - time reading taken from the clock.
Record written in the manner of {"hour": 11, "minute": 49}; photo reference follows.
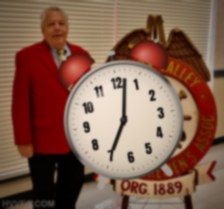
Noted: {"hour": 7, "minute": 2}
